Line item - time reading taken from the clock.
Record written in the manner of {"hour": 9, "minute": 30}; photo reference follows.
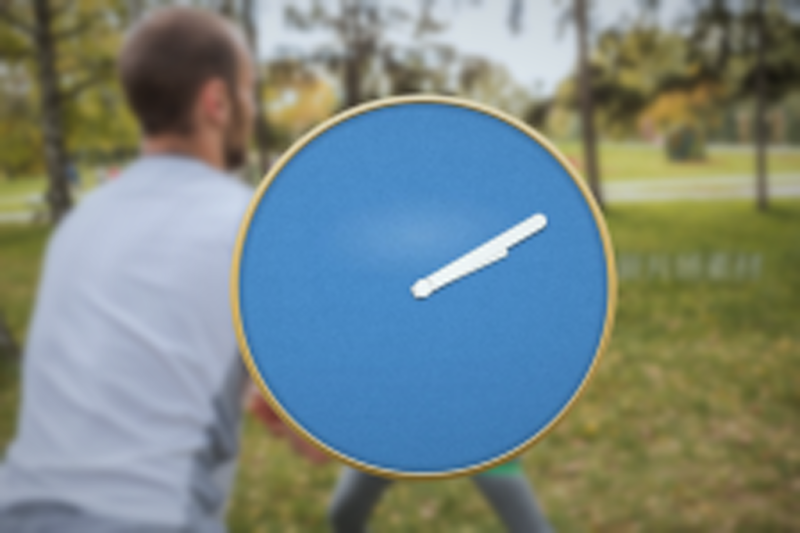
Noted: {"hour": 2, "minute": 10}
